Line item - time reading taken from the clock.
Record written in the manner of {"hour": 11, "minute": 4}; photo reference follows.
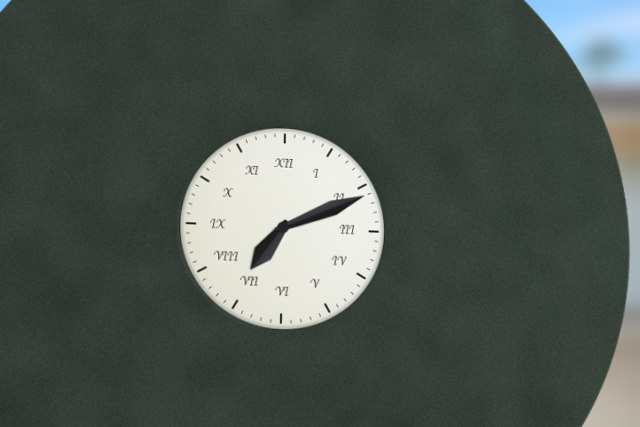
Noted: {"hour": 7, "minute": 11}
